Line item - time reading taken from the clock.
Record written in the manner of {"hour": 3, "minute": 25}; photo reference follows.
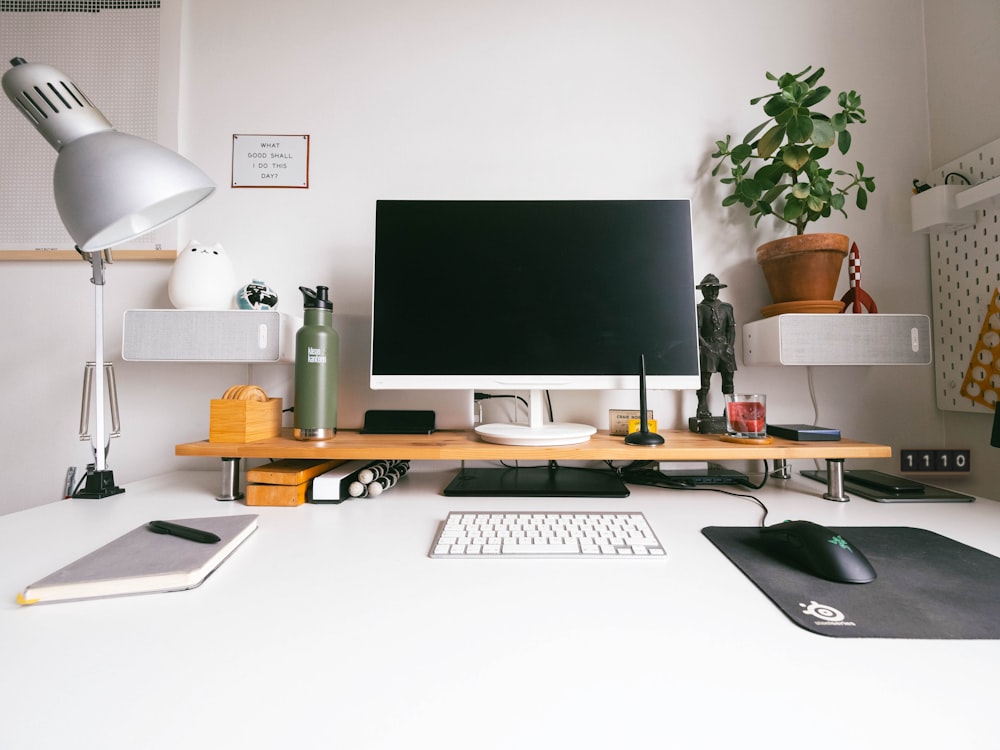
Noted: {"hour": 11, "minute": 10}
